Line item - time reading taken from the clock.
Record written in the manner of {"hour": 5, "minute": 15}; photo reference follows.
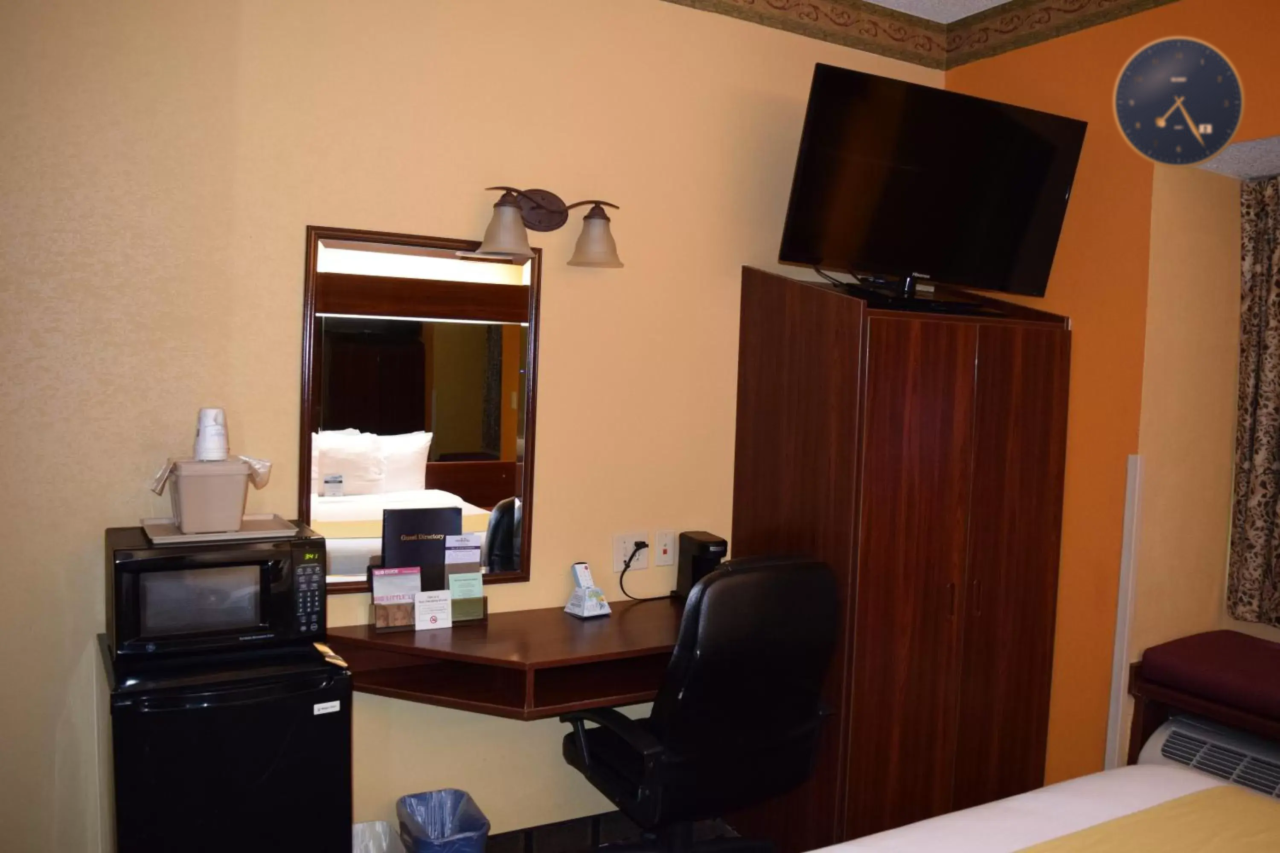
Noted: {"hour": 7, "minute": 25}
